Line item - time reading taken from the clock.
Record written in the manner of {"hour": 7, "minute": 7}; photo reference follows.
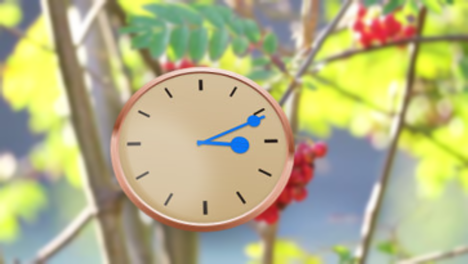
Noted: {"hour": 3, "minute": 11}
